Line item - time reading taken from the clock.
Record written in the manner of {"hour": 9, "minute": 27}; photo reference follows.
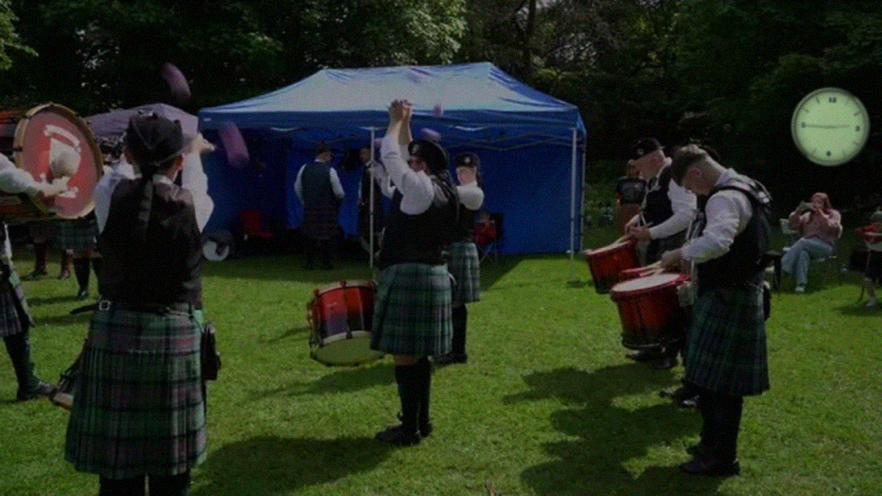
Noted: {"hour": 2, "minute": 45}
